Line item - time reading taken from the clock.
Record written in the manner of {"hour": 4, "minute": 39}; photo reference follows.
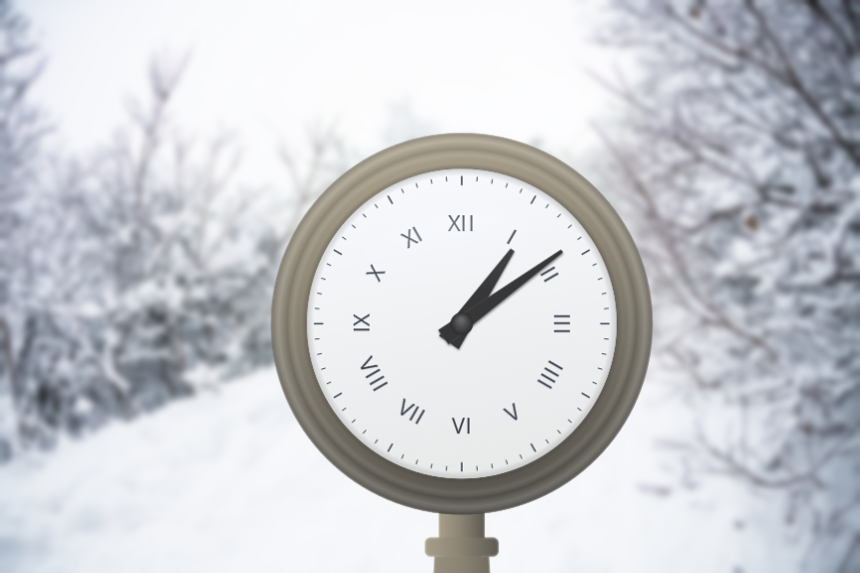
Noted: {"hour": 1, "minute": 9}
